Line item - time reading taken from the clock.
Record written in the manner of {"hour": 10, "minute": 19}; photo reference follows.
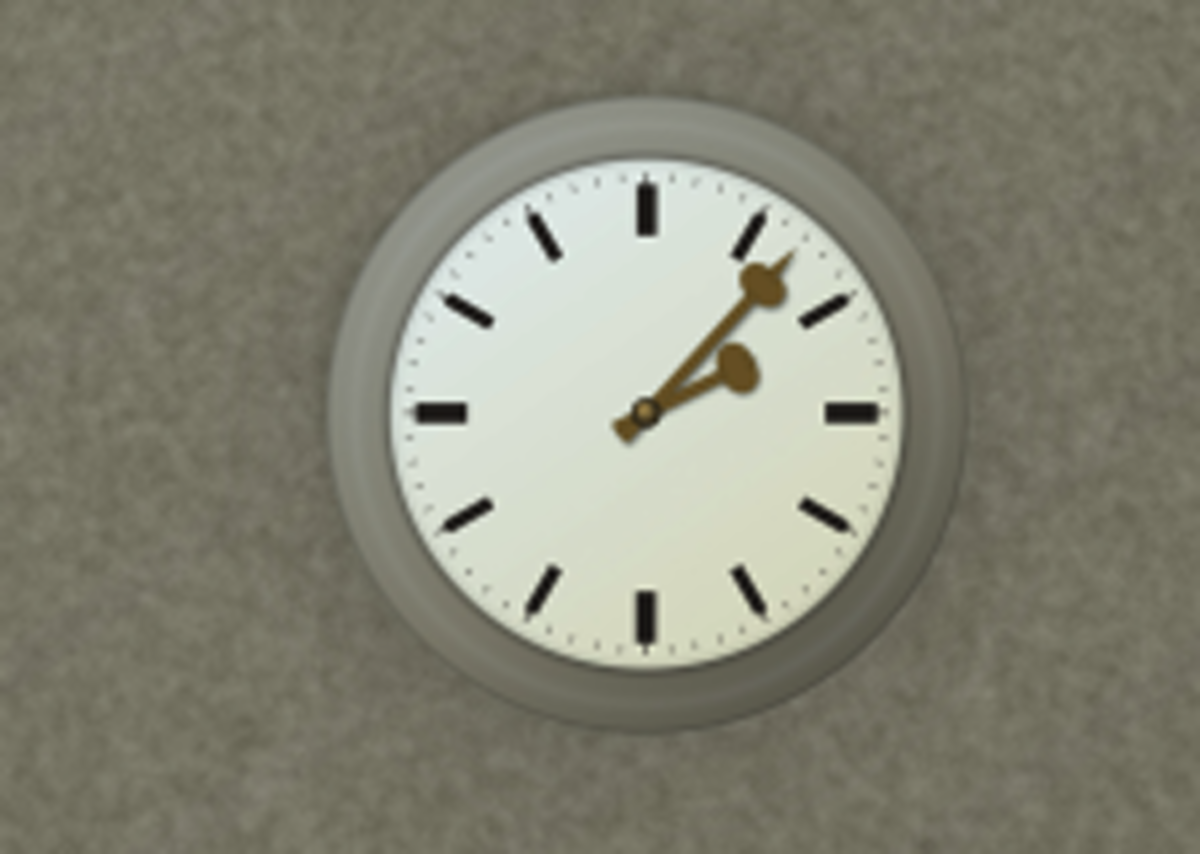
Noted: {"hour": 2, "minute": 7}
